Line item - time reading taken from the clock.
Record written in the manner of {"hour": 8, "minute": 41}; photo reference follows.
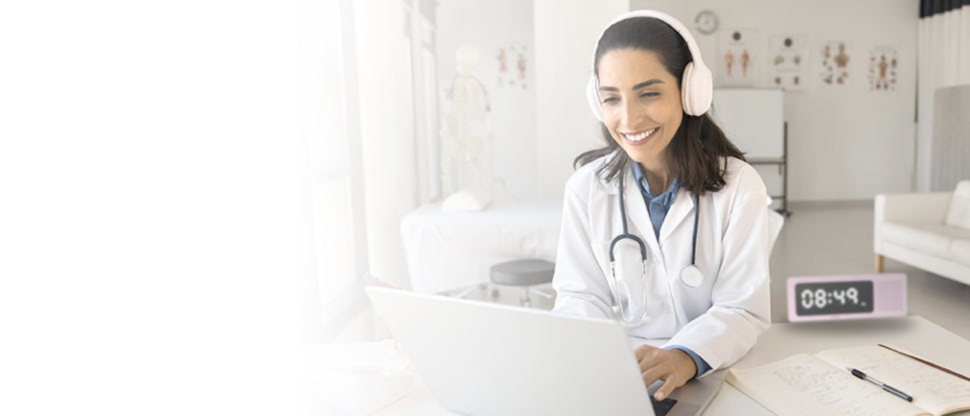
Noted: {"hour": 8, "minute": 49}
